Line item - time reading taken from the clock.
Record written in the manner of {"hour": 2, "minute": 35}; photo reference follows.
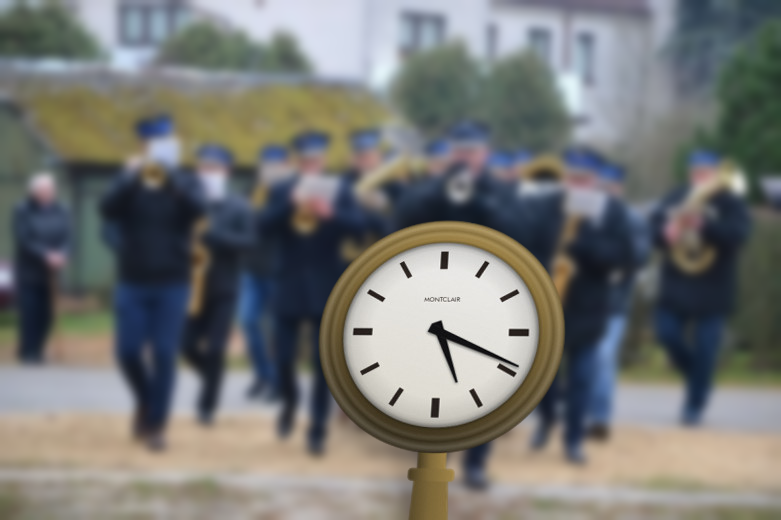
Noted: {"hour": 5, "minute": 19}
